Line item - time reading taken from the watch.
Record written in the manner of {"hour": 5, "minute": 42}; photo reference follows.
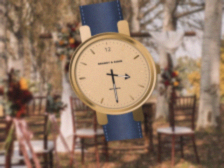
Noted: {"hour": 3, "minute": 30}
